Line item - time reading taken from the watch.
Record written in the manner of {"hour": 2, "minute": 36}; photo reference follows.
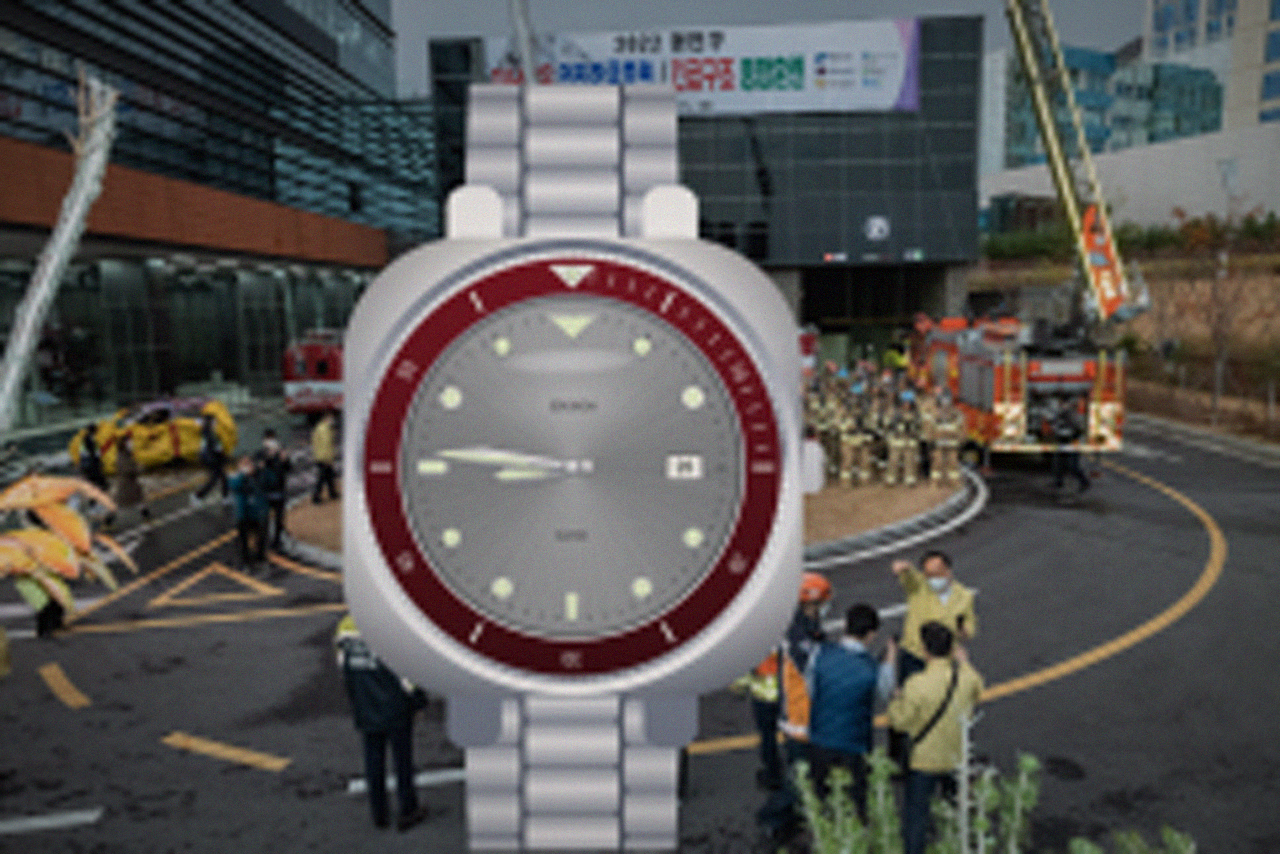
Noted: {"hour": 8, "minute": 46}
